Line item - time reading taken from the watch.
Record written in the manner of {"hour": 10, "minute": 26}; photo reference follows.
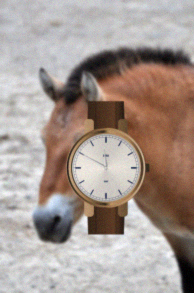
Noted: {"hour": 11, "minute": 50}
